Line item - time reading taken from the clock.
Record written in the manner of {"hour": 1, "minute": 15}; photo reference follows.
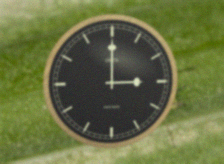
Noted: {"hour": 3, "minute": 0}
